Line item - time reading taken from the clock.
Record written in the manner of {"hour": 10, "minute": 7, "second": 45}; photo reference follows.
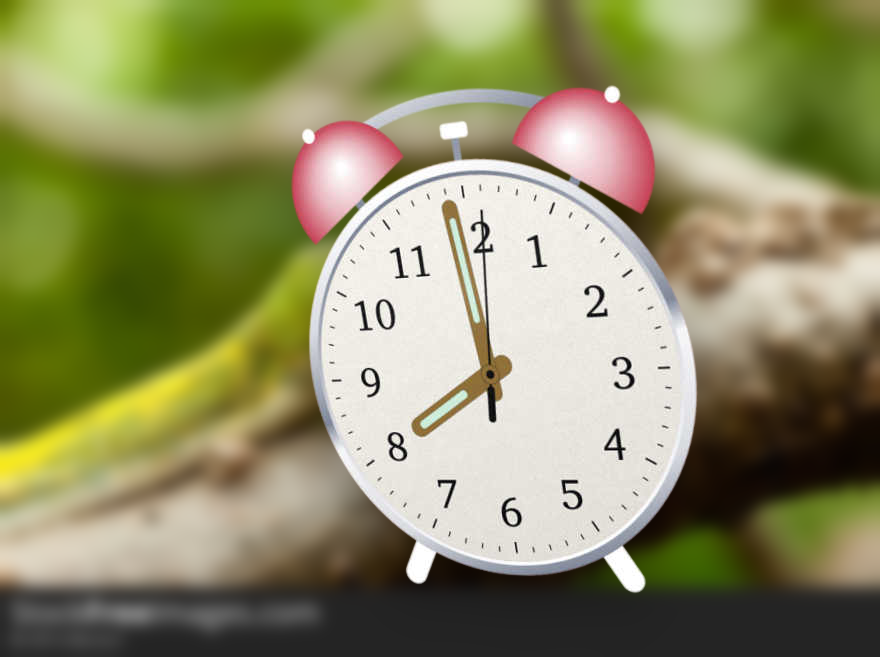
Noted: {"hour": 7, "minute": 59, "second": 1}
